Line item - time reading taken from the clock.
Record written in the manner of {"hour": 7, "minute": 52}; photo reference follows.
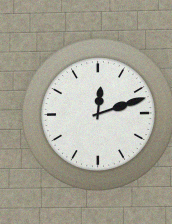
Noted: {"hour": 12, "minute": 12}
